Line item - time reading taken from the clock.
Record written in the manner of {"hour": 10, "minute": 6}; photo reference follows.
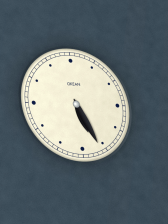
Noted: {"hour": 5, "minute": 26}
